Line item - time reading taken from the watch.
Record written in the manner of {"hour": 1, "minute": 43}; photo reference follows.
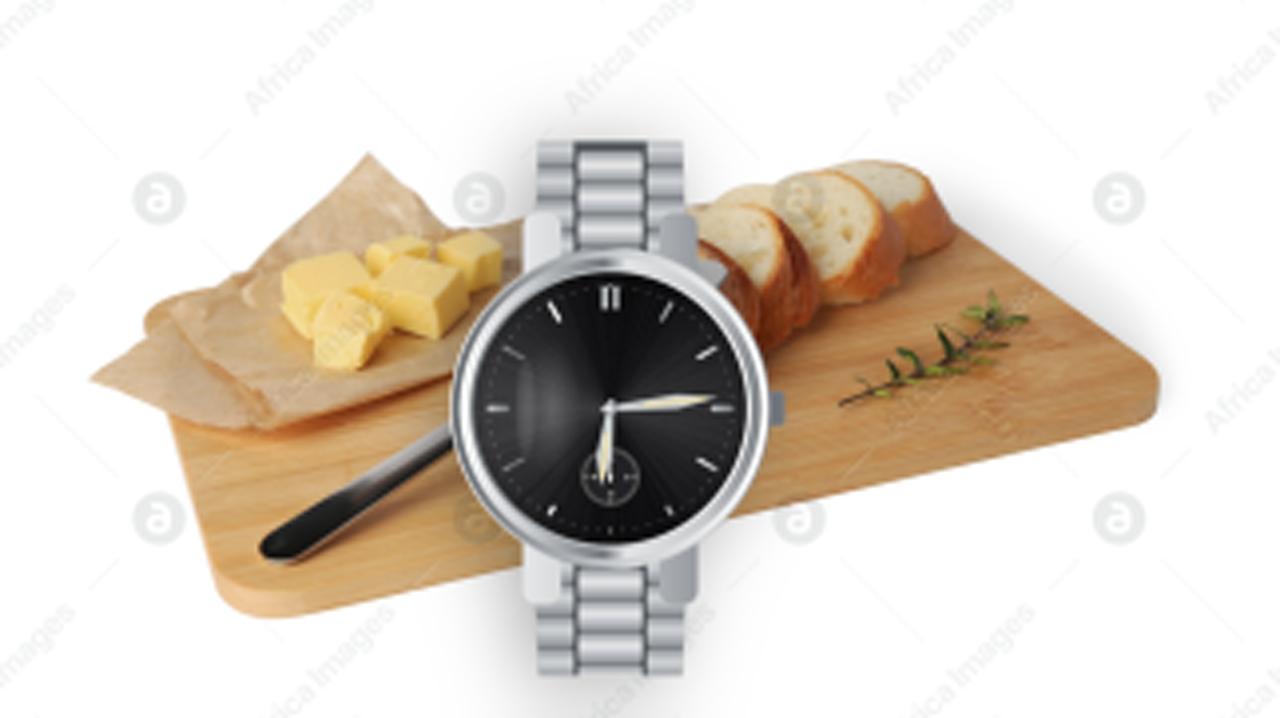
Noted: {"hour": 6, "minute": 14}
